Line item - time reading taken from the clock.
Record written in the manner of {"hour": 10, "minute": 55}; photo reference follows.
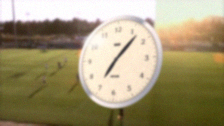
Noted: {"hour": 7, "minute": 7}
